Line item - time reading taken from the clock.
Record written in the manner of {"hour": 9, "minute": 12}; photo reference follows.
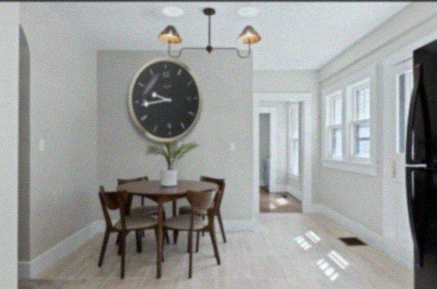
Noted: {"hour": 9, "minute": 44}
